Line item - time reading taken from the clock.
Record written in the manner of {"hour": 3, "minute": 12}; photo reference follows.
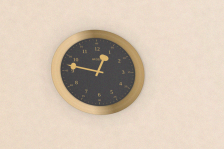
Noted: {"hour": 12, "minute": 47}
